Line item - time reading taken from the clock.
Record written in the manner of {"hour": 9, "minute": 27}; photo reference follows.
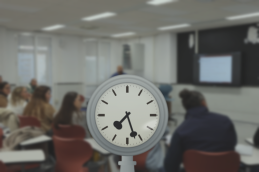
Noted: {"hour": 7, "minute": 27}
